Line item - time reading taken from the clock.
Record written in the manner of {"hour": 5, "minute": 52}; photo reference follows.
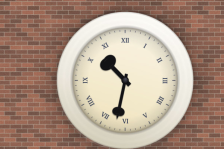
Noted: {"hour": 10, "minute": 32}
